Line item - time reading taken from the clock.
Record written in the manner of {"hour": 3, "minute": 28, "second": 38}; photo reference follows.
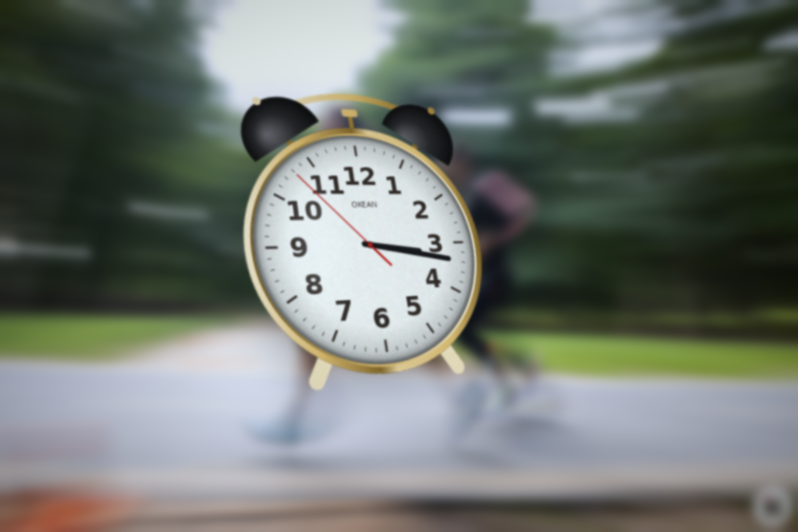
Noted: {"hour": 3, "minute": 16, "second": 53}
